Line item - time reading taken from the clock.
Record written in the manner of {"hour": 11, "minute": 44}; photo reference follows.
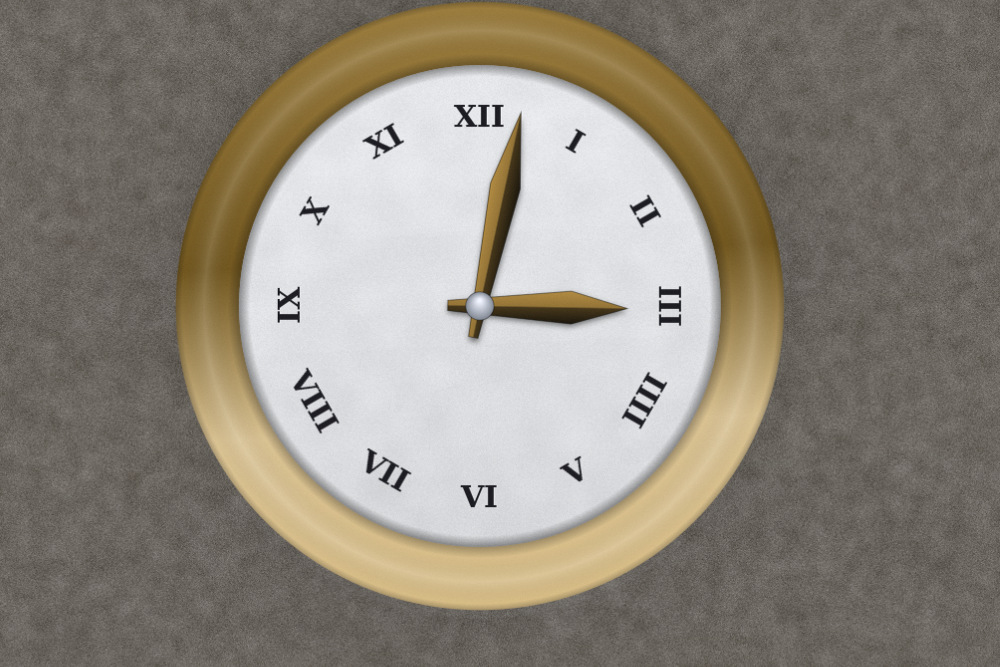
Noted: {"hour": 3, "minute": 2}
